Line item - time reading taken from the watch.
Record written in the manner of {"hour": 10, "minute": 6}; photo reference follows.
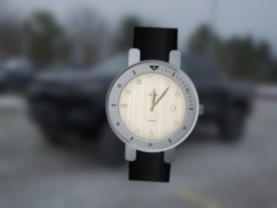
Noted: {"hour": 12, "minute": 6}
